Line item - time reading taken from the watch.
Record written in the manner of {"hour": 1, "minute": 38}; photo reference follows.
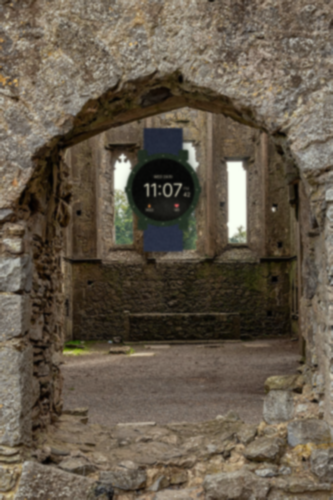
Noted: {"hour": 11, "minute": 7}
